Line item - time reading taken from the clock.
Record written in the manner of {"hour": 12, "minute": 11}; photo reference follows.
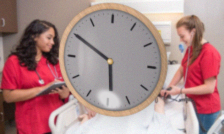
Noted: {"hour": 5, "minute": 50}
